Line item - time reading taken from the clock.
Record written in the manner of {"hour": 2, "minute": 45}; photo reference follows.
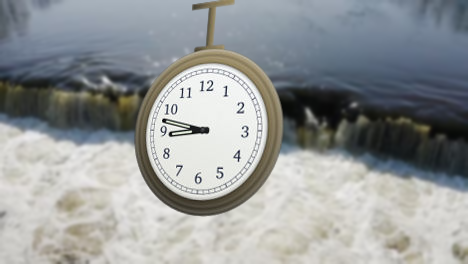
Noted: {"hour": 8, "minute": 47}
